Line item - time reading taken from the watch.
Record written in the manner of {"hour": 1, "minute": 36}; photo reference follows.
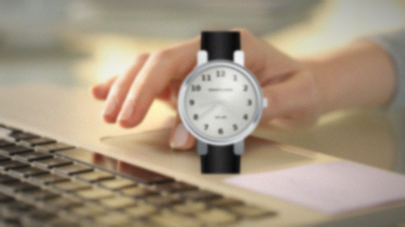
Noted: {"hour": 8, "minute": 39}
